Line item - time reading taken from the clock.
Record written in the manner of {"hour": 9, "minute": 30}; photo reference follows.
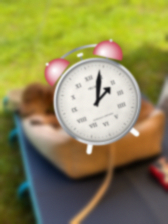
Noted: {"hour": 2, "minute": 4}
